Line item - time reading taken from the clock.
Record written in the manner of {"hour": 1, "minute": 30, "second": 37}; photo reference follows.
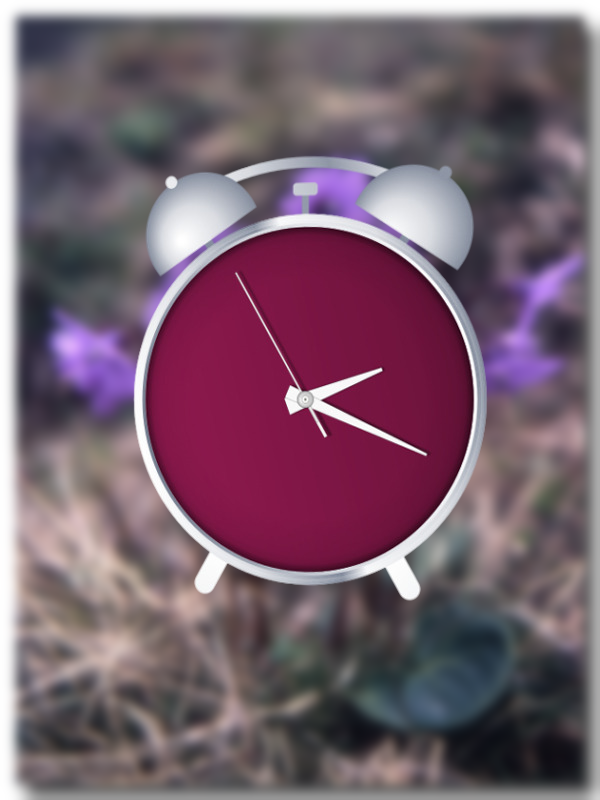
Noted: {"hour": 2, "minute": 18, "second": 55}
